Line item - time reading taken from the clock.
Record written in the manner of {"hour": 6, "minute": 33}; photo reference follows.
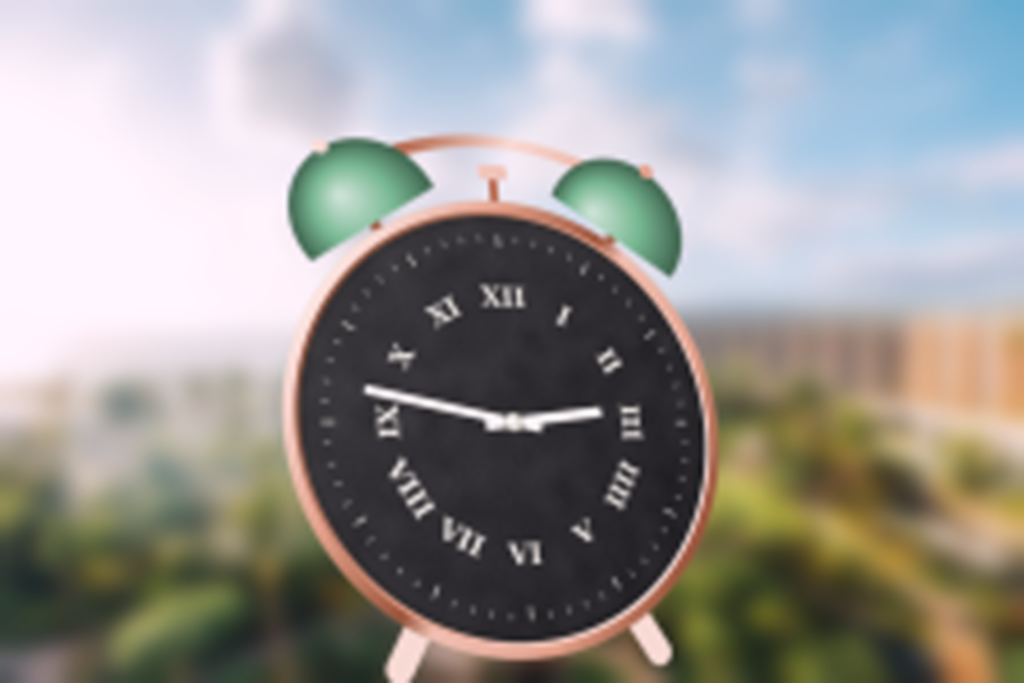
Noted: {"hour": 2, "minute": 47}
